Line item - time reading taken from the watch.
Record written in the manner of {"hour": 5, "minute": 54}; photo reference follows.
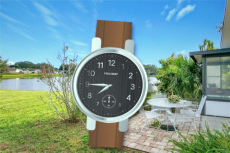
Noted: {"hour": 7, "minute": 45}
